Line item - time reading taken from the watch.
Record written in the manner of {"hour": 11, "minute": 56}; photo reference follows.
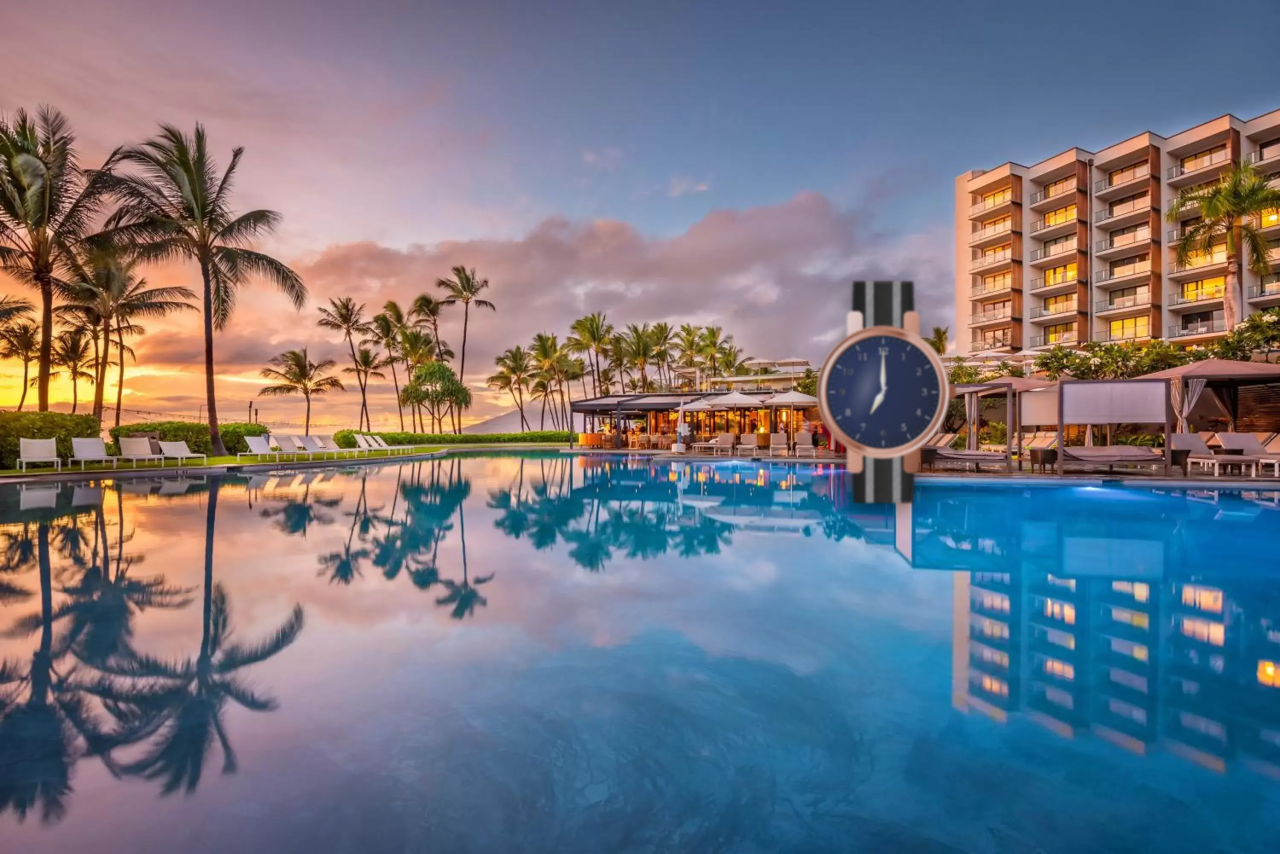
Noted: {"hour": 7, "minute": 0}
